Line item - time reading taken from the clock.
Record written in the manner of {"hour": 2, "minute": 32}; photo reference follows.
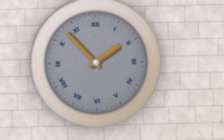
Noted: {"hour": 1, "minute": 53}
